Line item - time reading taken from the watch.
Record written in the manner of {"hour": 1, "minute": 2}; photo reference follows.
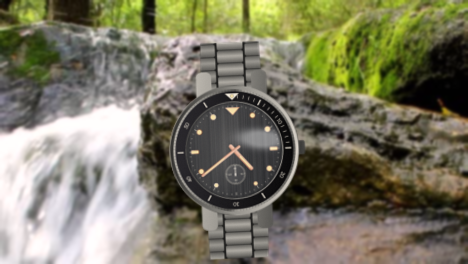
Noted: {"hour": 4, "minute": 39}
